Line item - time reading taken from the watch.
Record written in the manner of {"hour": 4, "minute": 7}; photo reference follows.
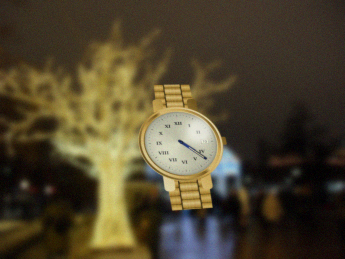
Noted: {"hour": 4, "minute": 22}
